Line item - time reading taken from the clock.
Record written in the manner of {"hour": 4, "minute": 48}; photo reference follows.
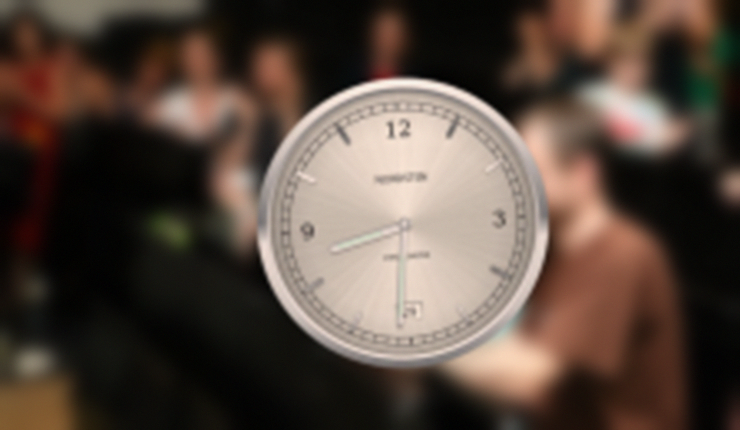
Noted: {"hour": 8, "minute": 31}
